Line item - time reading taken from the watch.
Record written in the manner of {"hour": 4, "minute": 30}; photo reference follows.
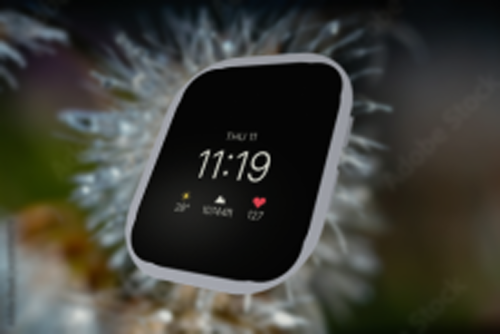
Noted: {"hour": 11, "minute": 19}
